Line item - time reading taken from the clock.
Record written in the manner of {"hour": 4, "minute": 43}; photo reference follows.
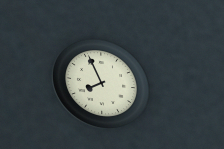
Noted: {"hour": 7, "minute": 56}
